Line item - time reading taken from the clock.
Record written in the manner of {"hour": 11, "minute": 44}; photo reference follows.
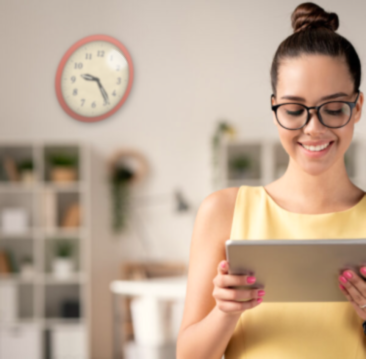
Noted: {"hour": 9, "minute": 24}
